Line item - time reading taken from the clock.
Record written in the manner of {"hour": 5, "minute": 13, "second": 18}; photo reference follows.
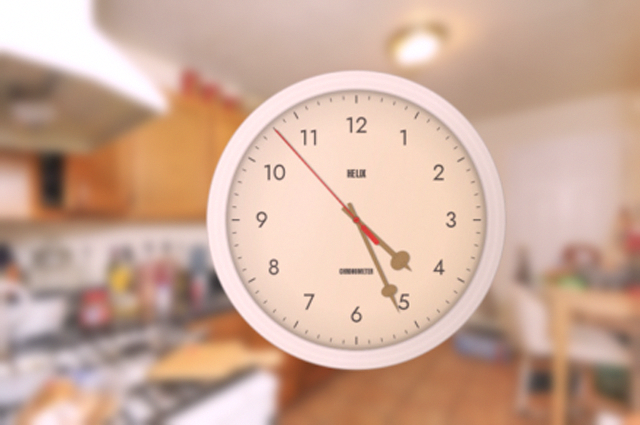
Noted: {"hour": 4, "minute": 25, "second": 53}
